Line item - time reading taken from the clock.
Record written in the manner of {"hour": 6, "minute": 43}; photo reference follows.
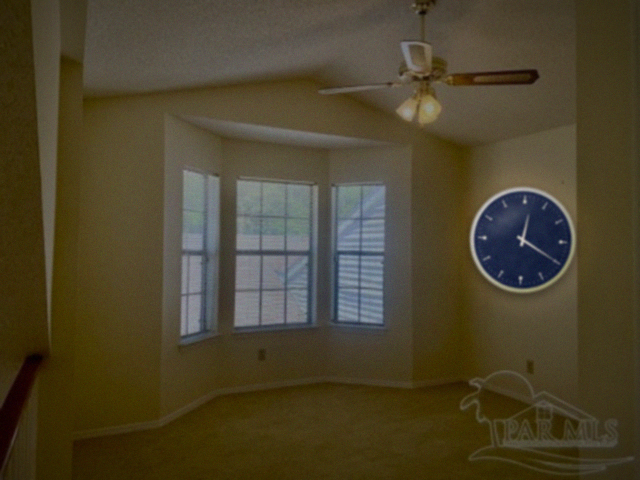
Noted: {"hour": 12, "minute": 20}
